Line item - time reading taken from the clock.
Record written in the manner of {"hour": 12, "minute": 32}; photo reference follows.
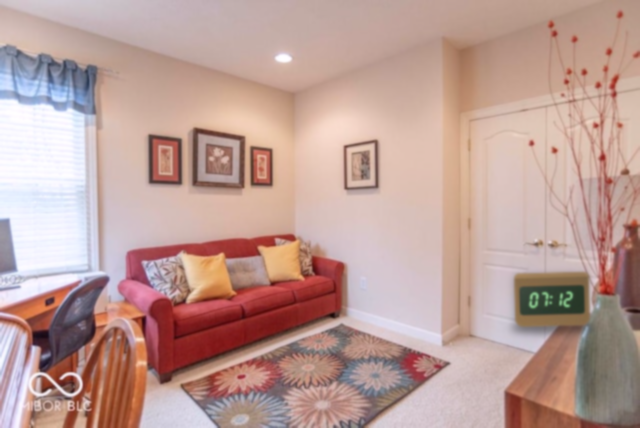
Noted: {"hour": 7, "minute": 12}
